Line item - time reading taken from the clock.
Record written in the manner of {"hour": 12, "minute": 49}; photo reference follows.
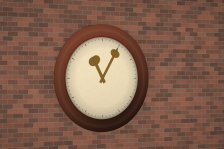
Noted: {"hour": 11, "minute": 5}
